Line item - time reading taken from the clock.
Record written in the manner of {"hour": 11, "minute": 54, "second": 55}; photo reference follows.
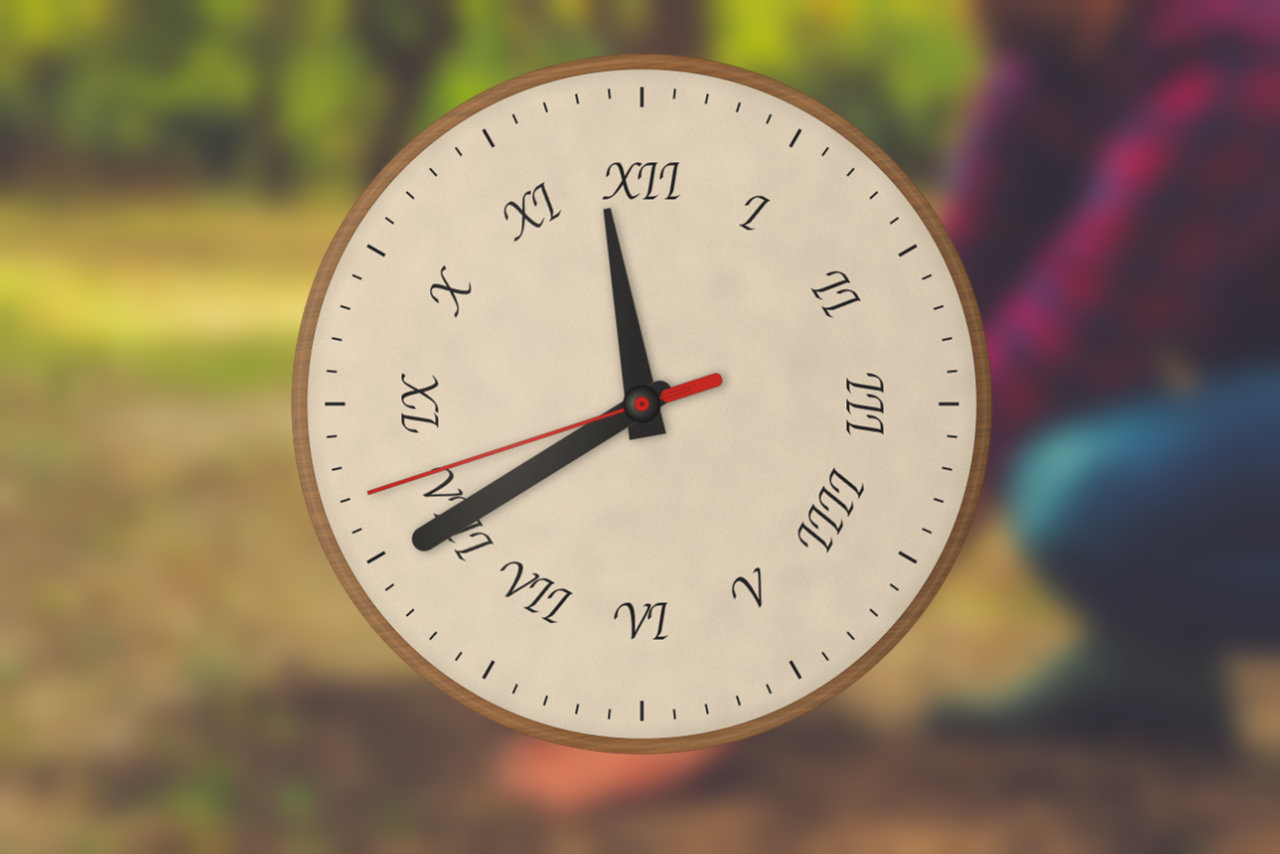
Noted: {"hour": 11, "minute": 39, "second": 42}
